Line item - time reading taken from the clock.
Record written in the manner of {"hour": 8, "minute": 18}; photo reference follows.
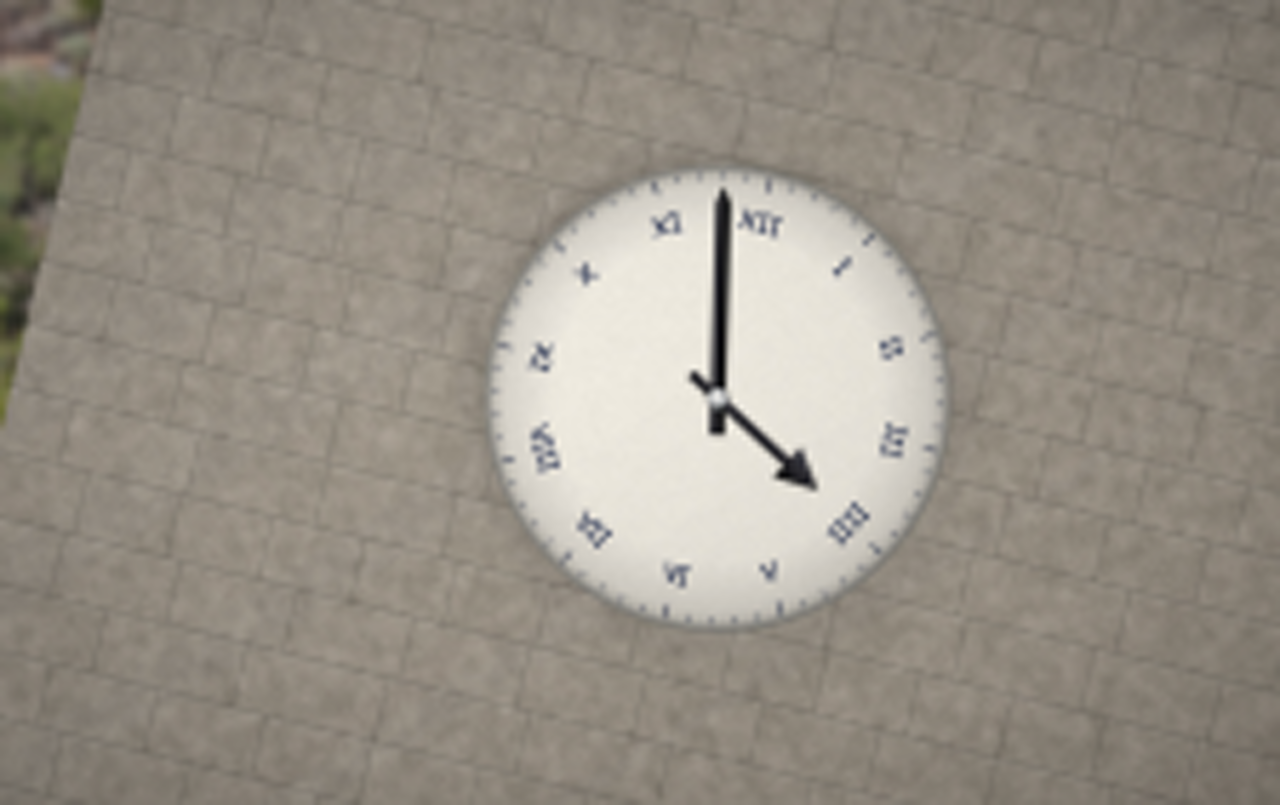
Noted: {"hour": 3, "minute": 58}
